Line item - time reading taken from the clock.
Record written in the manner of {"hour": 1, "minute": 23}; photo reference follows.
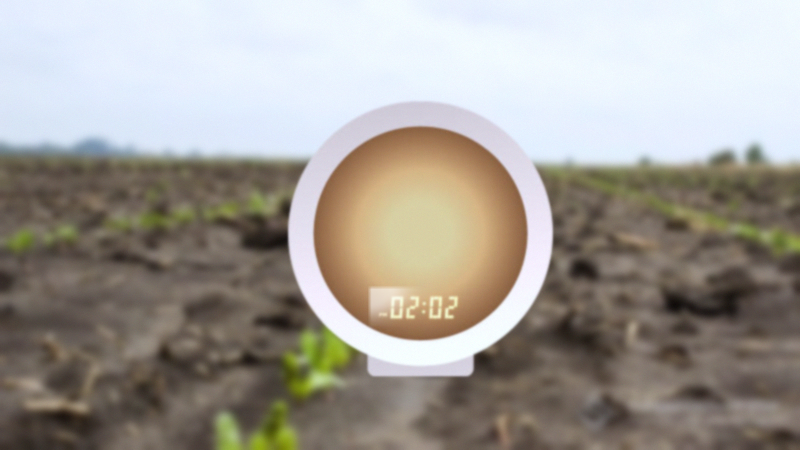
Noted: {"hour": 2, "minute": 2}
